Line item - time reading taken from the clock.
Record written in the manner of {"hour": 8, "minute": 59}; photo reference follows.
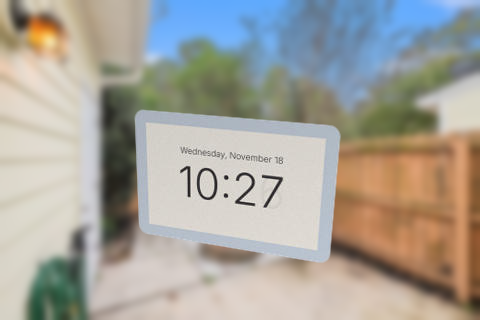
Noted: {"hour": 10, "minute": 27}
